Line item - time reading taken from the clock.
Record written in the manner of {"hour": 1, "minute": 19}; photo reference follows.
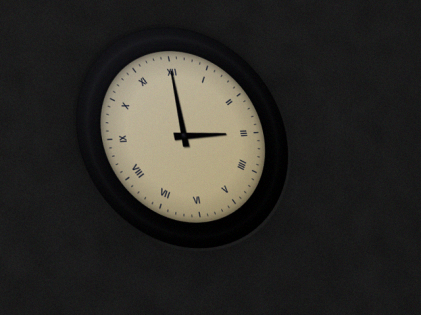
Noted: {"hour": 3, "minute": 0}
